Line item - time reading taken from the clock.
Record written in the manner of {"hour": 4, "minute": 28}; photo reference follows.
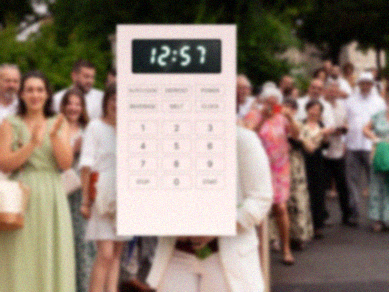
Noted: {"hour": 12, "minute": 57}
